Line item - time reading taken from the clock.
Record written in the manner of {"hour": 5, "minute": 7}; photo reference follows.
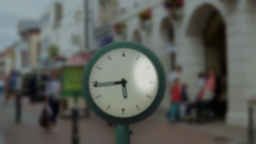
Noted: {"hour": 5, "minute": 44}
